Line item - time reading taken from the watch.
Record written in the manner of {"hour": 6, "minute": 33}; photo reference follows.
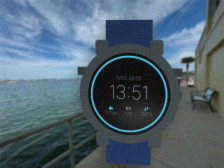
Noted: {"hour": 13, "minute": 51}
